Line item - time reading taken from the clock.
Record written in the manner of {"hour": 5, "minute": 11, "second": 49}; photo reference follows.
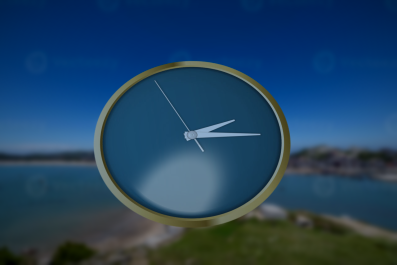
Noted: {"hour": 2, "minute": 14, "second": 55}
